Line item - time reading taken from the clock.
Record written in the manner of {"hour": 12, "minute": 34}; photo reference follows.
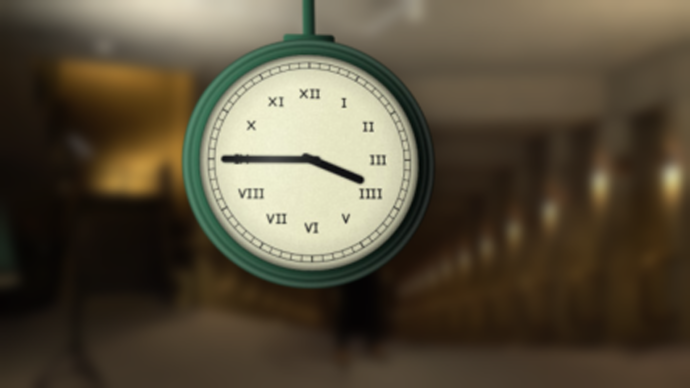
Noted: {"hour": 3, "minute": 45}
